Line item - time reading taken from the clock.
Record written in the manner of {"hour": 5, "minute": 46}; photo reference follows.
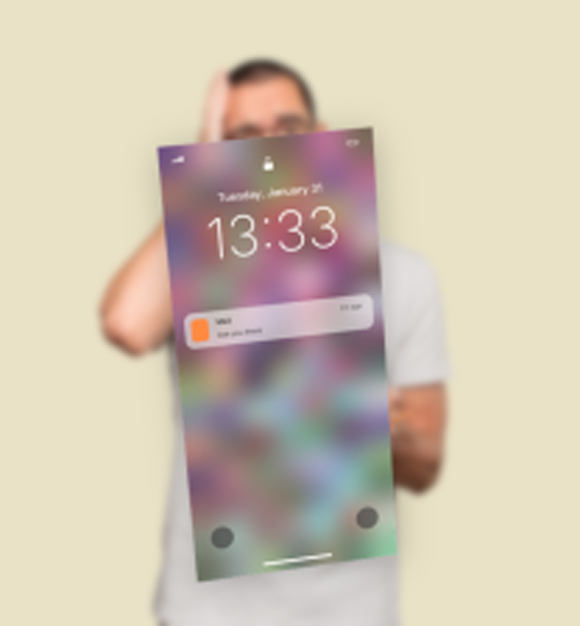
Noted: {"hour": 13, "minute": 33}
